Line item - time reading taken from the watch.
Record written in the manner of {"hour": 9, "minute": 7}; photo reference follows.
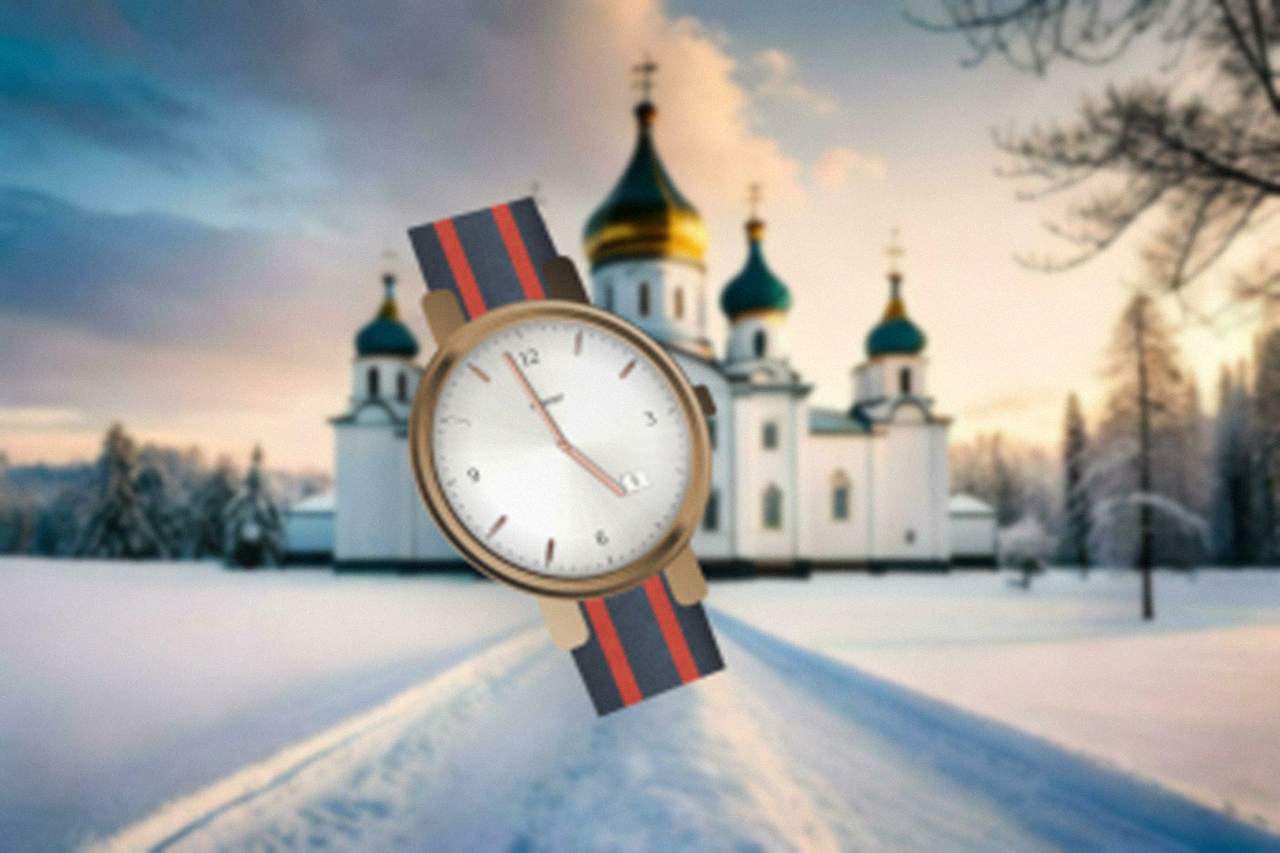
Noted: {"hour": 4, "minute": 58}
